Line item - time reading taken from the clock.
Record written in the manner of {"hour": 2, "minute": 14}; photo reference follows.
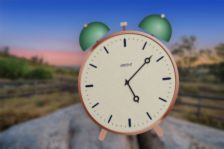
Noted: {"hour": 5, "minute": 8}
